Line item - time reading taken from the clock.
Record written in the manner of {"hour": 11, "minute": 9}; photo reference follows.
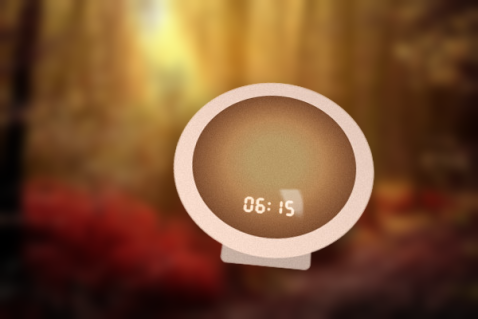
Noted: {"hour": 6, "minute": 15}
